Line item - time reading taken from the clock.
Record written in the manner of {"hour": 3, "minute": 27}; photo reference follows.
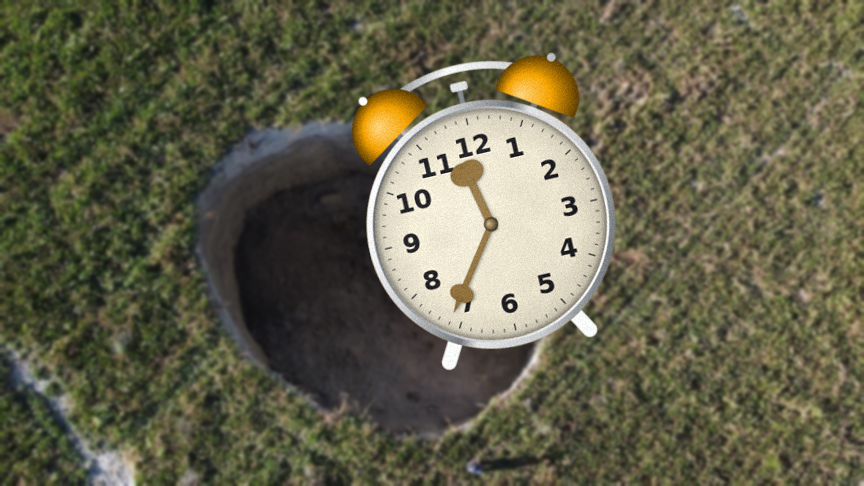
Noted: {"hour": 11, "minute": 36}
